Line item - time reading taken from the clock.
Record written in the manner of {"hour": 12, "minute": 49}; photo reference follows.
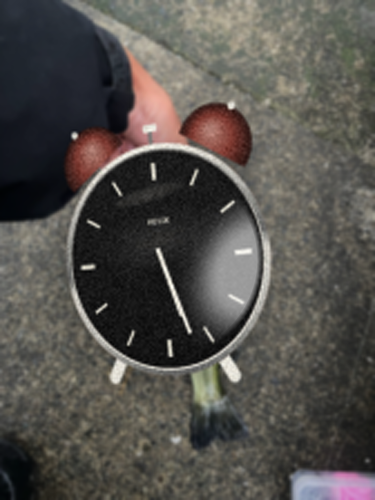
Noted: {"hour": 5, "minute": 27}
